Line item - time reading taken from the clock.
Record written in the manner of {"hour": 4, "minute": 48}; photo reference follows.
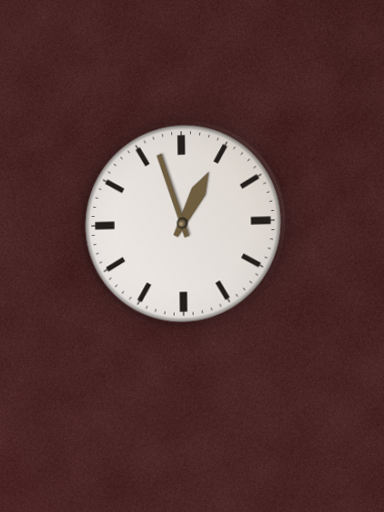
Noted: {"hour": 12, "minute": 57}
